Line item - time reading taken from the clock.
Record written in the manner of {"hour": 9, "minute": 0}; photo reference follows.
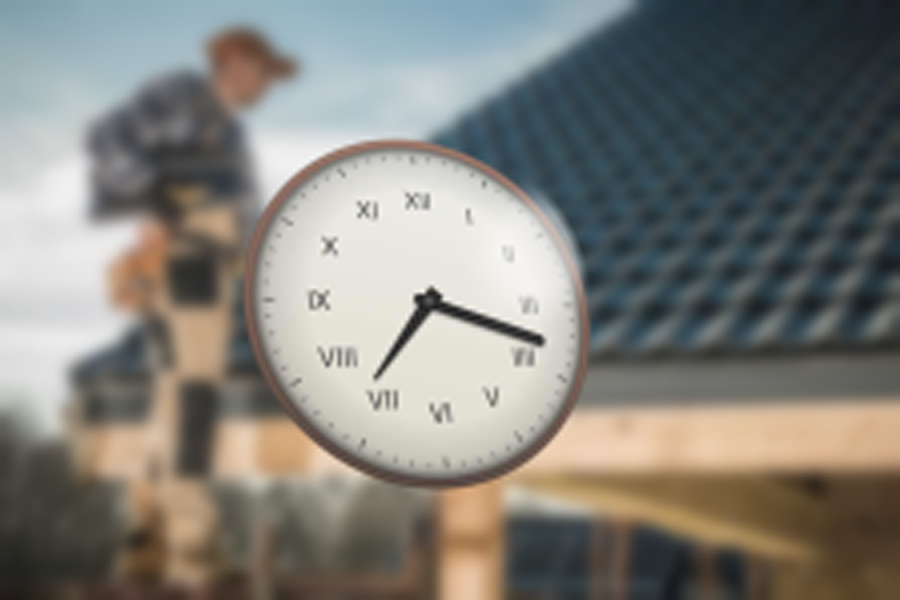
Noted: {"hour": 7, "minute": 18}
